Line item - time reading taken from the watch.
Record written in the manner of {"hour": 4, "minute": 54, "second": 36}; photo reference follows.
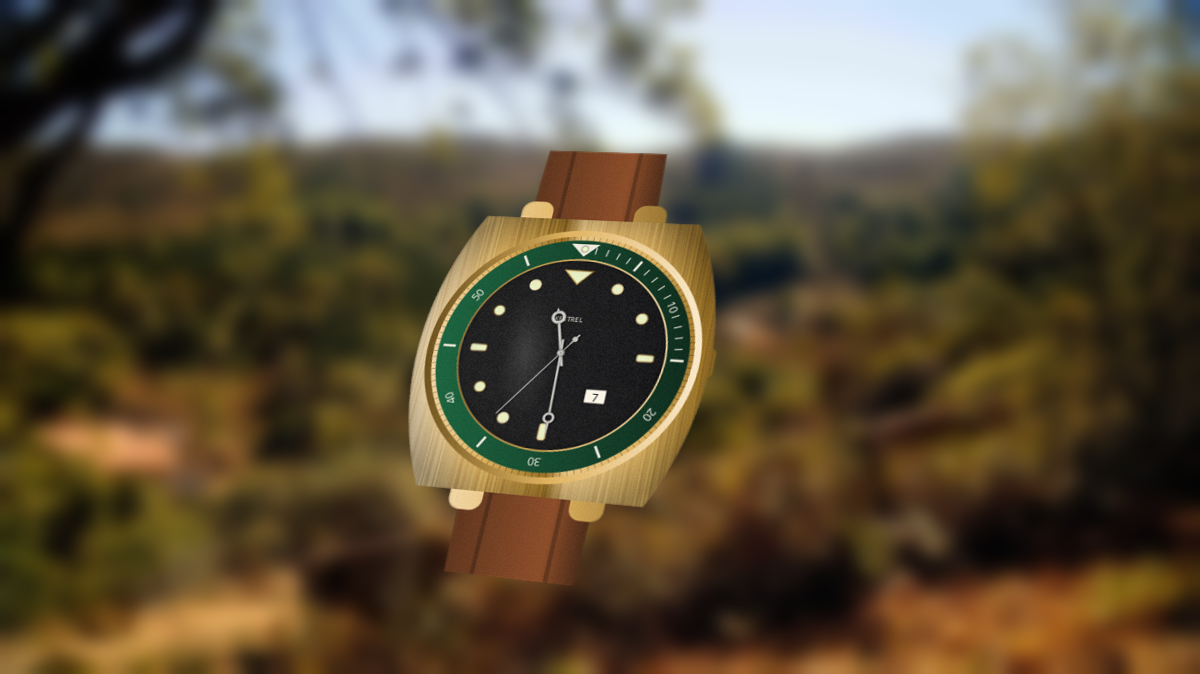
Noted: {"hour": 11, "minute": 29, "second": 36}
